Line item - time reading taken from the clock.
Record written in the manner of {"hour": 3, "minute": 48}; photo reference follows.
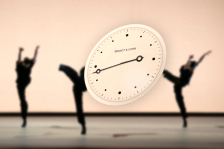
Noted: {"hour": 2, "minute": 43}
